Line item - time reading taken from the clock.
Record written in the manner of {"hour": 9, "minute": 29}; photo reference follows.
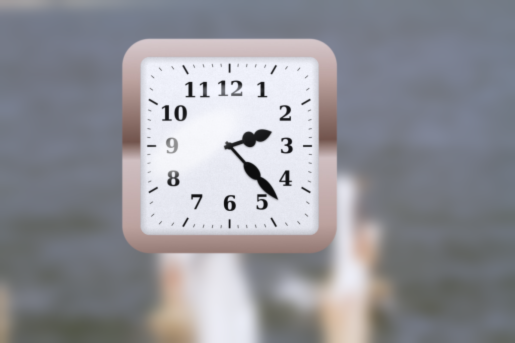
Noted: {"hour": 2, "minute": 23}
